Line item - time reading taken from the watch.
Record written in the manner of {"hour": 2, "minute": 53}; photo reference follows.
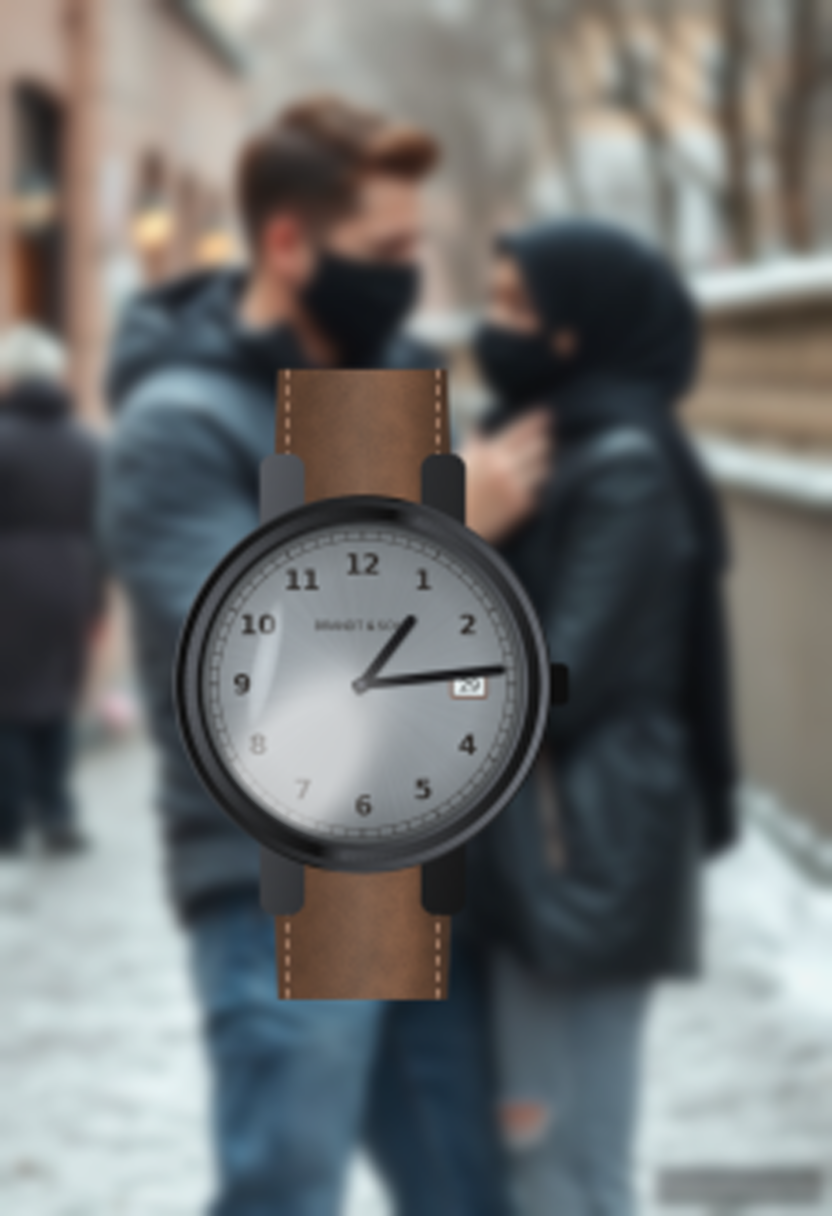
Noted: {"hour": 1, "minute": 14}
